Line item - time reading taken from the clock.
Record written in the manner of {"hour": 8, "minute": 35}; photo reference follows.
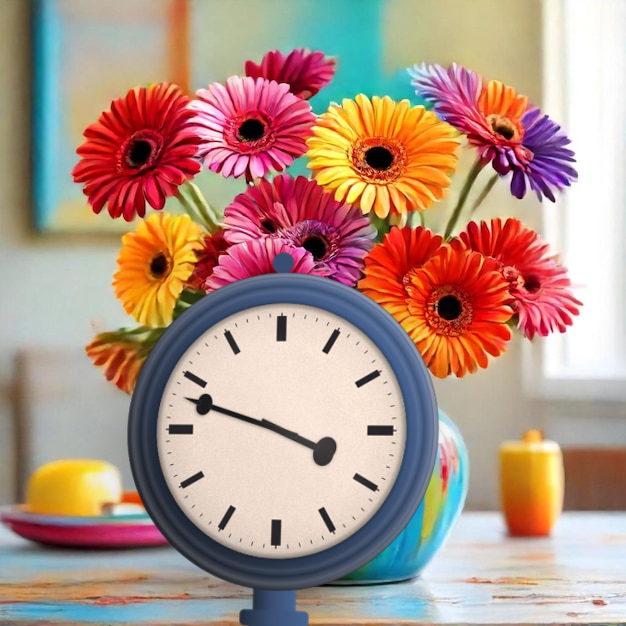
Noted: {"hour": 3, "minute": 48}
